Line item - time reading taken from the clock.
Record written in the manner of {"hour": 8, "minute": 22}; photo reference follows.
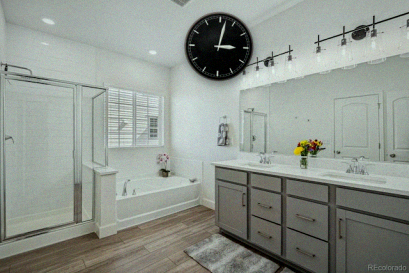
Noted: {"hour": 3, "minute": 2}
